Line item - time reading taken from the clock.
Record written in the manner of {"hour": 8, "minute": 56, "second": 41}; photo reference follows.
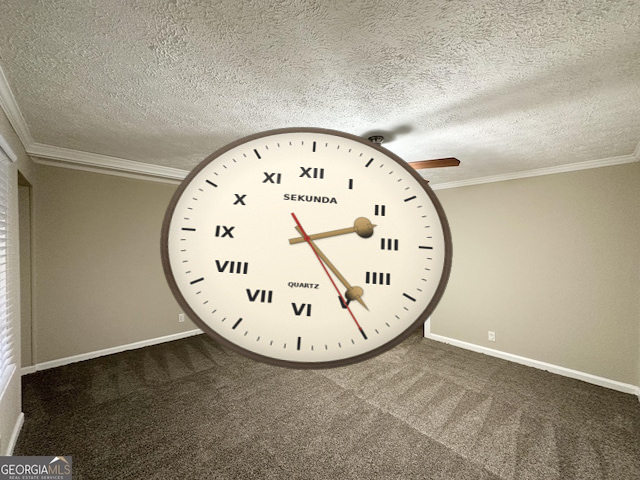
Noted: {"hour": 2, "minute": 23, "second": 25}
